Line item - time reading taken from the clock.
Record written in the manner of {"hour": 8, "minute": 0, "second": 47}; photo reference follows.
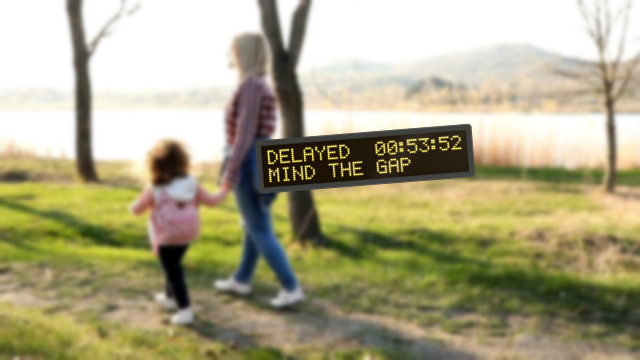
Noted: {"hour": 0, "minute": 53, "second": 52}
